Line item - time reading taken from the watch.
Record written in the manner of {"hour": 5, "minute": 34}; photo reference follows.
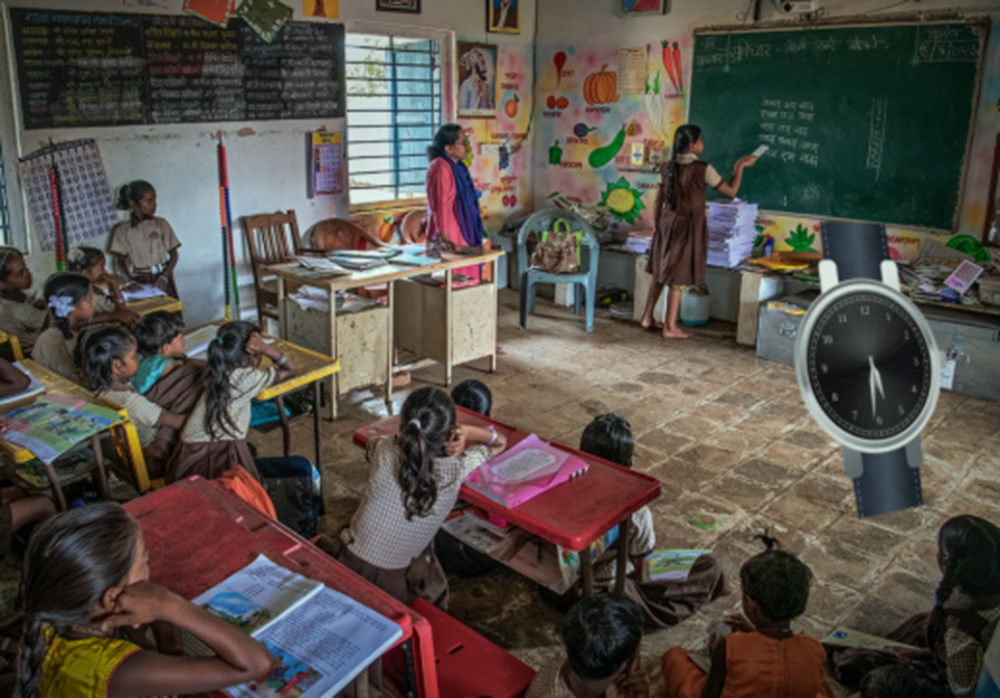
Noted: {"hour": 5, "minute": 31}
